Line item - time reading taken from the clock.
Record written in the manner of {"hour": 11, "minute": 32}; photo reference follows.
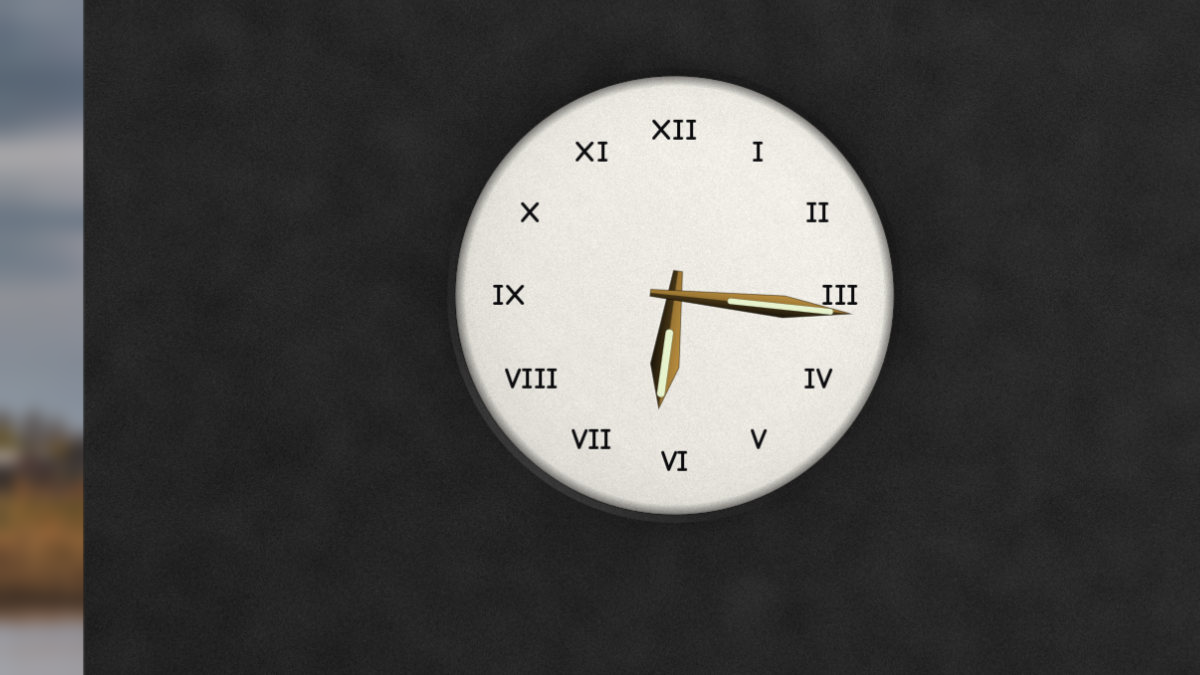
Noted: {"hour": 6, "minute": 16}
